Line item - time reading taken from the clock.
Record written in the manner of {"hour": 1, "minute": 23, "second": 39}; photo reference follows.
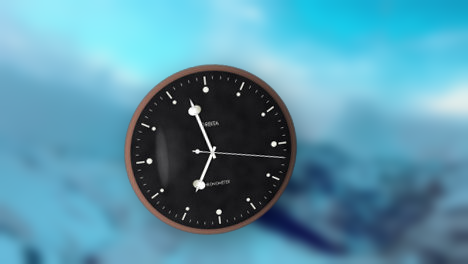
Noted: {"hour": 6, "minute": 57, "second": 17}
